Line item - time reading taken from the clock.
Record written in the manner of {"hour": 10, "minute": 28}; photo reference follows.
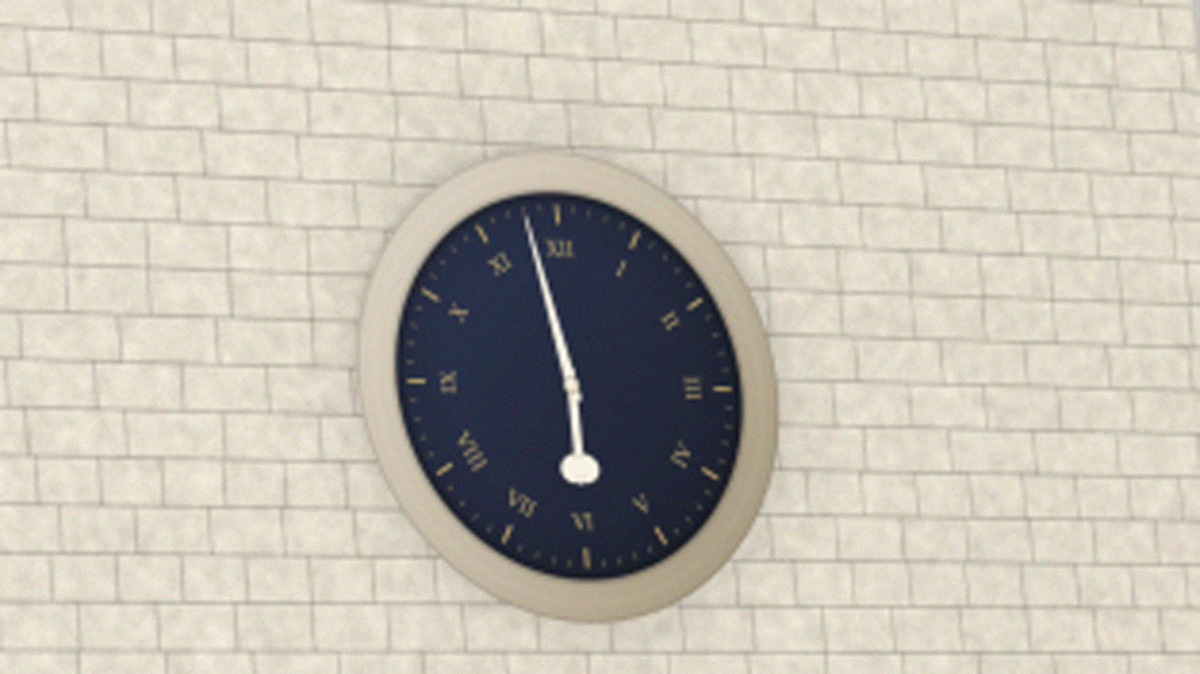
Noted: {"hour": 5, "minute": 58}
